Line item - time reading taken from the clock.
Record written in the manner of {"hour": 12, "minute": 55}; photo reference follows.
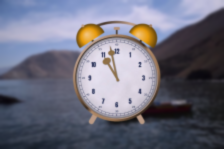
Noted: {"hour": 10, "minute": 58}
